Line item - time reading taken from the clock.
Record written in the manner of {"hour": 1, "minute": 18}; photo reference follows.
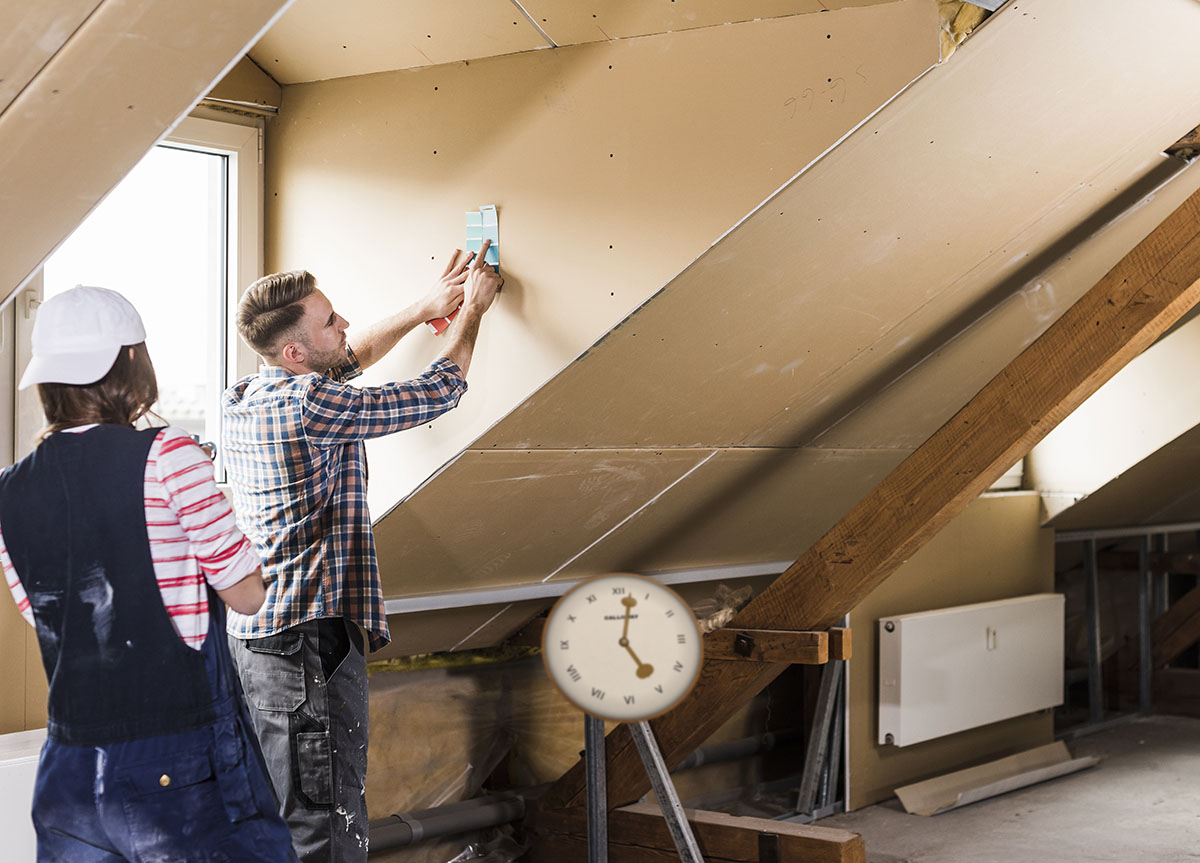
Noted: {"hour": 5, "minute": 2}
